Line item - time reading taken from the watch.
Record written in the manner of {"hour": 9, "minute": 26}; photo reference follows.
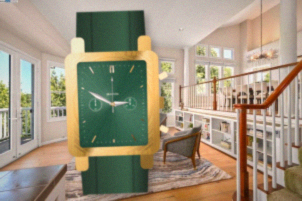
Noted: {"hour": 2, "minute": 50}
